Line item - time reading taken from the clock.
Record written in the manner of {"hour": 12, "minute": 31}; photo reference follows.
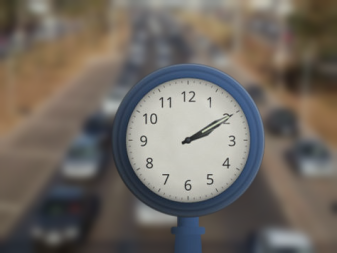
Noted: {"hour": 2, "minute": 10}
